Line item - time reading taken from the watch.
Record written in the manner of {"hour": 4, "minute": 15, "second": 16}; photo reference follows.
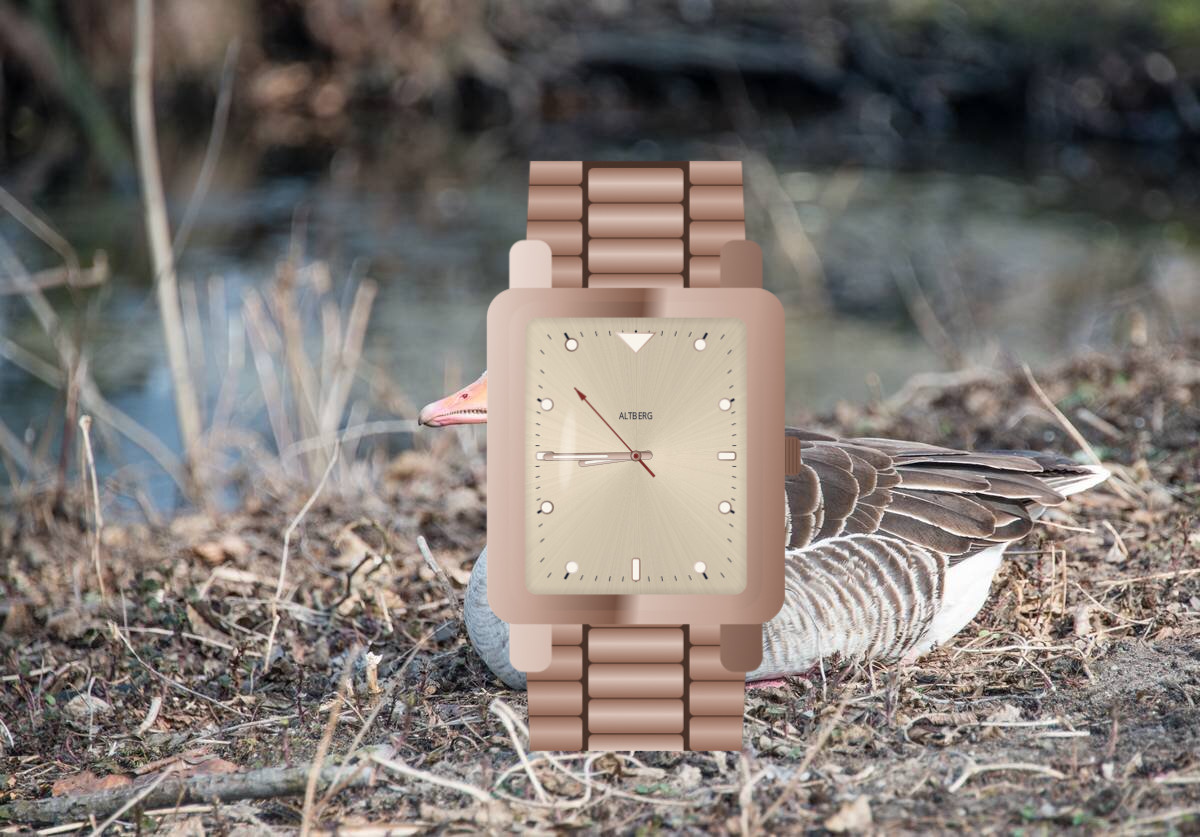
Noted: {"hour": 8, "minute": 44, "second": 53}
